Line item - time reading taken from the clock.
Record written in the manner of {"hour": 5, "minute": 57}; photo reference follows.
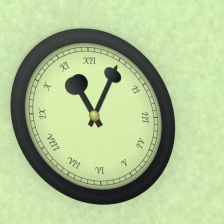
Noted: {"hour": 11, "minute": 5}
